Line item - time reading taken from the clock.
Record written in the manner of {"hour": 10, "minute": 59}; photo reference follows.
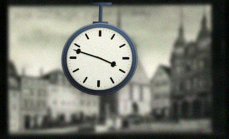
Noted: {"hour": 3, "minute": 48}
